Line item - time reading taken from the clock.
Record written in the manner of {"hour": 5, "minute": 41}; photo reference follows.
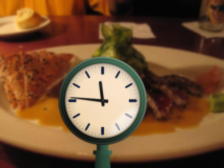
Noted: {"hour": 11, "minute": 46}
